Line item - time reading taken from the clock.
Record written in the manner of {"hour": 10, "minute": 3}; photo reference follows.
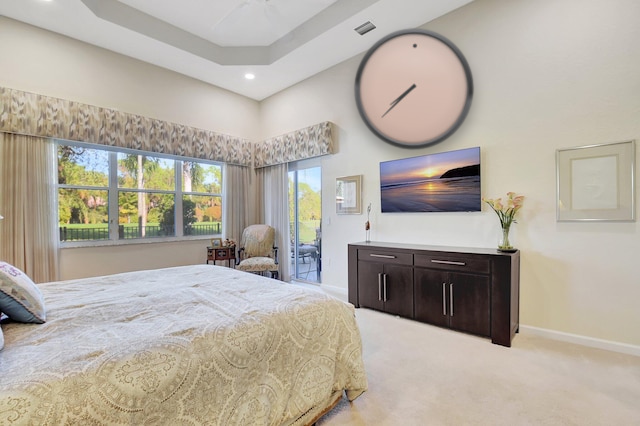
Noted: {"hour": 7, "minute": 37}
